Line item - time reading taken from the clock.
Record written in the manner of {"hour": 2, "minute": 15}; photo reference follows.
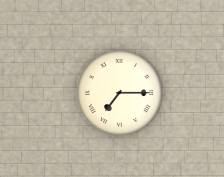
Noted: {"hour": 7, "minute": 15}
